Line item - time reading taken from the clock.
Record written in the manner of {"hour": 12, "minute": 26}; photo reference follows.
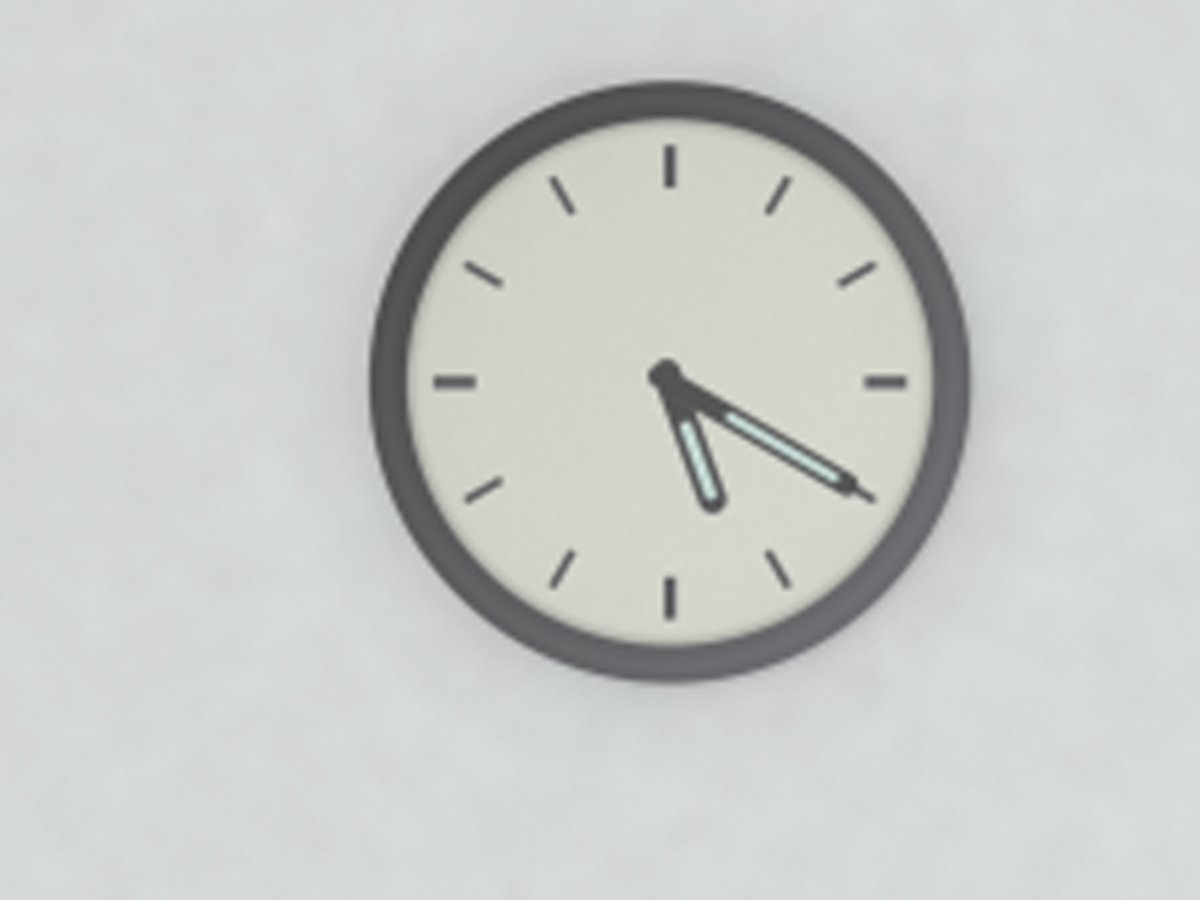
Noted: {"hour": 5, "minute": 20}
